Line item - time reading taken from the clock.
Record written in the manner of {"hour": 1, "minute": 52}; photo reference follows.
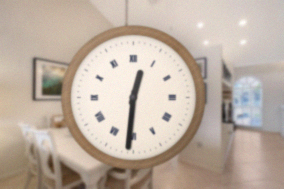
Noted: {"hour": 12, "minute": 31}
